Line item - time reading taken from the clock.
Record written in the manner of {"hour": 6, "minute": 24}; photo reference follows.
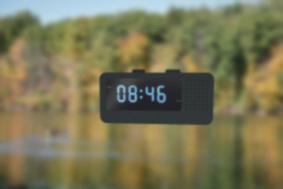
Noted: {"hour": 8, "minute": 46}
